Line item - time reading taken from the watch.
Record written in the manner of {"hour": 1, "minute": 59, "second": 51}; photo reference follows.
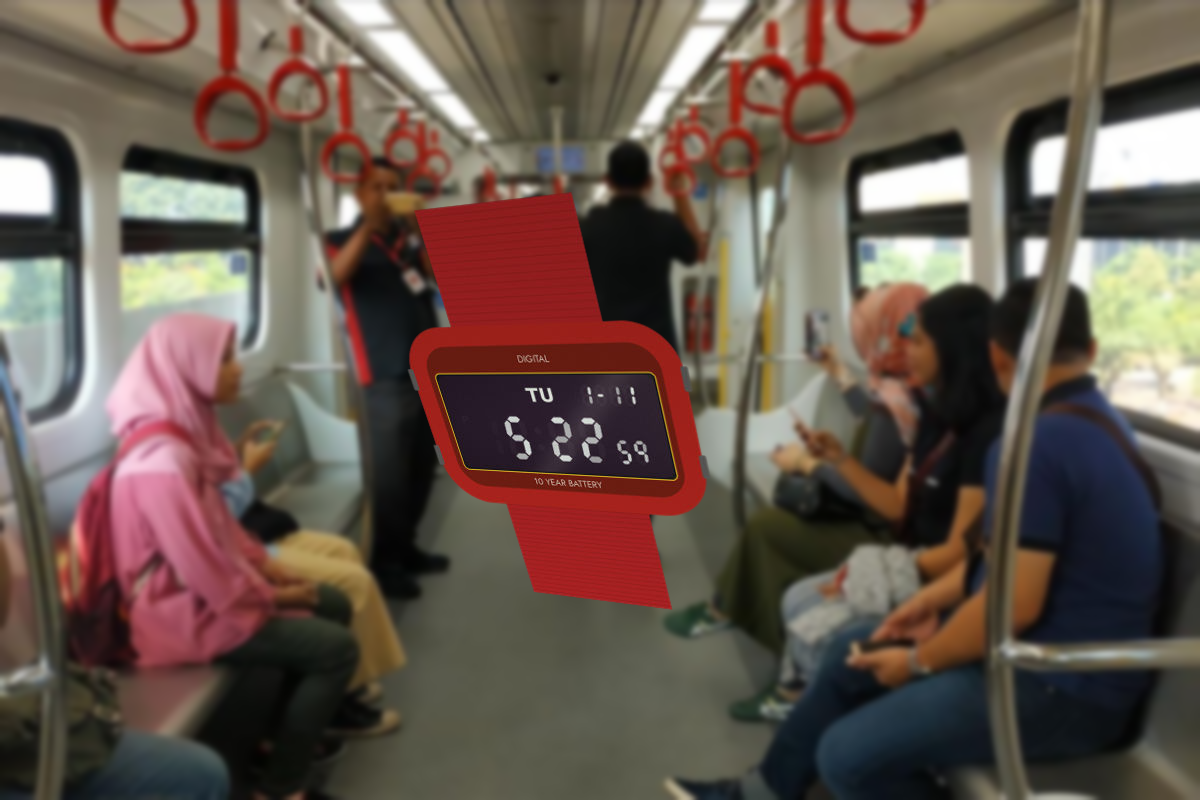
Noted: {"hour": 5, "minute": 22, "second": 59}
